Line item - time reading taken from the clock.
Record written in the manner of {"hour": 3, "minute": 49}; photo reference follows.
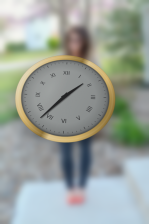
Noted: {"hour": 1, "minute": 37}
